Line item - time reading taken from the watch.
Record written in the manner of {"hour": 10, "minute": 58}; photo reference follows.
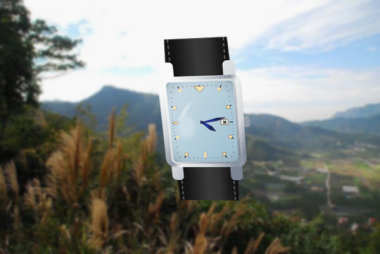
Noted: {"hour": 4, "minute": 13}
